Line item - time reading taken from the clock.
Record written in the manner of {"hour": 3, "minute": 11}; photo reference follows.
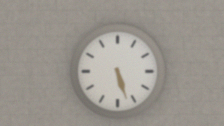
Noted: {"hour": 5, "minute": 27}
